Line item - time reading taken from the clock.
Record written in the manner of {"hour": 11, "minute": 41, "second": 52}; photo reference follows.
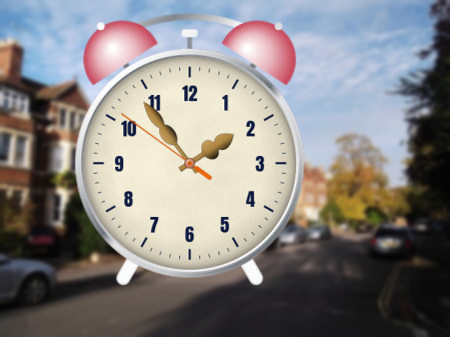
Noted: {"hour": 1, "minute": 53, "second": 51}
